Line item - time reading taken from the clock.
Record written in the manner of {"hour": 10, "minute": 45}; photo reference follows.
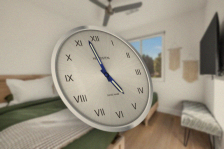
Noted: {"hour": 4, "minute": 58}
